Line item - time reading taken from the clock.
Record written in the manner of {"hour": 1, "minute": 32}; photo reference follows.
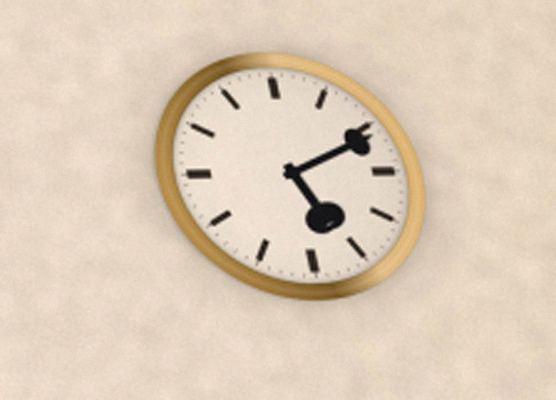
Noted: {"hour": 5, "minute": 11}
